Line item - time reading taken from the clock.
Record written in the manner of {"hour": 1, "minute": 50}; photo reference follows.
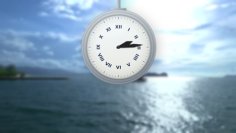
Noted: {"hour": 2, "minute": 14}
